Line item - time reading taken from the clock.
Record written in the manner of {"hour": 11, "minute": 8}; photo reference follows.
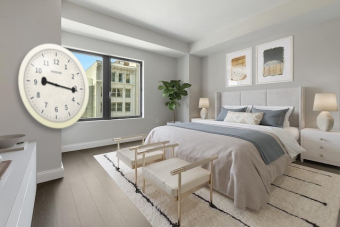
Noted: {"hour": 9, "minute": 16}
